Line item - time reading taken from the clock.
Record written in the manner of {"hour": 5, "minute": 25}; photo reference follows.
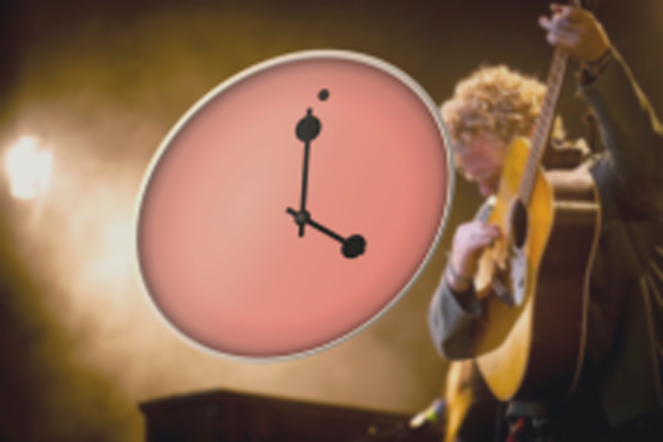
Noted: {"hour": 3, "minute": 59}
